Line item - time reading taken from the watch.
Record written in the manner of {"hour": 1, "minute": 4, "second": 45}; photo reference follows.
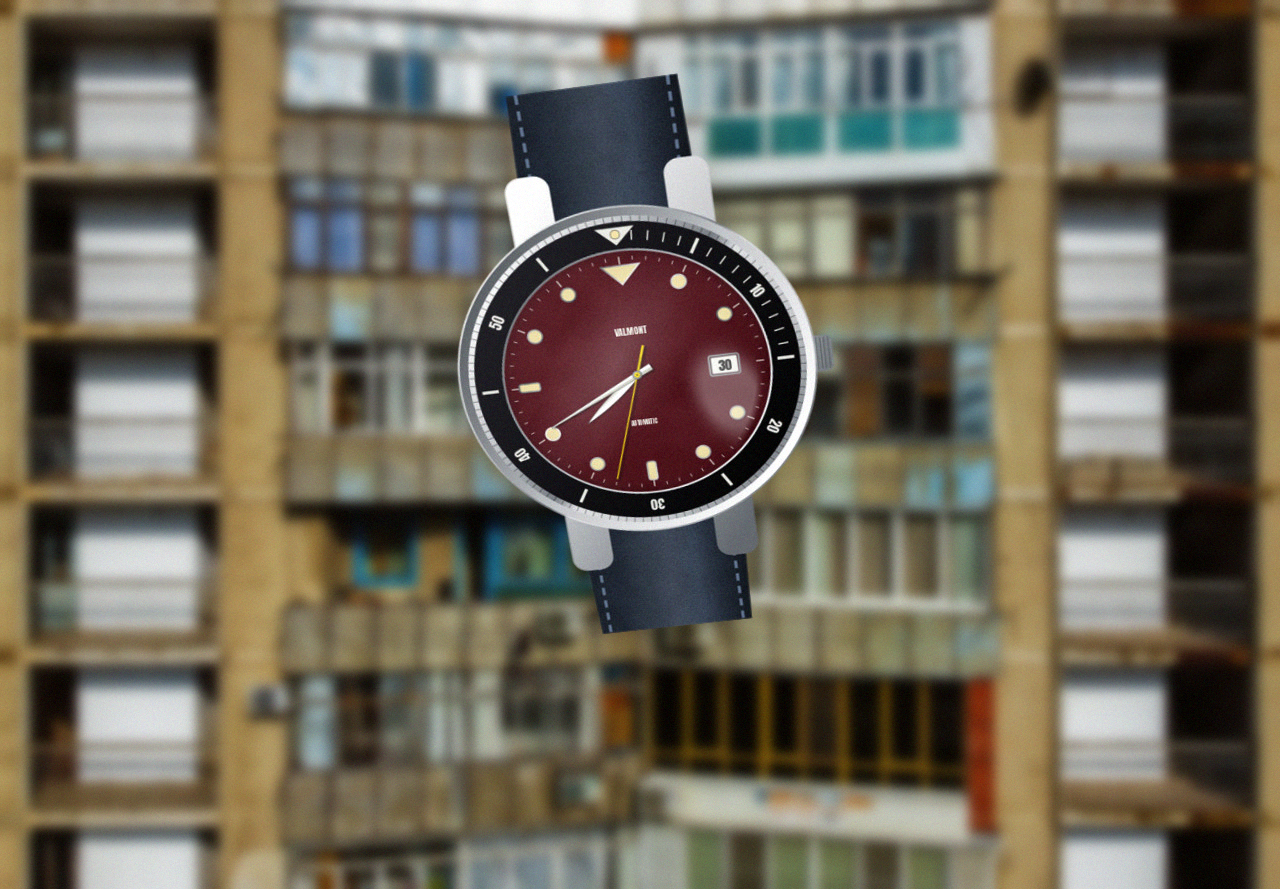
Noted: {"hour": 7, "minute": 40, "second": 33}
